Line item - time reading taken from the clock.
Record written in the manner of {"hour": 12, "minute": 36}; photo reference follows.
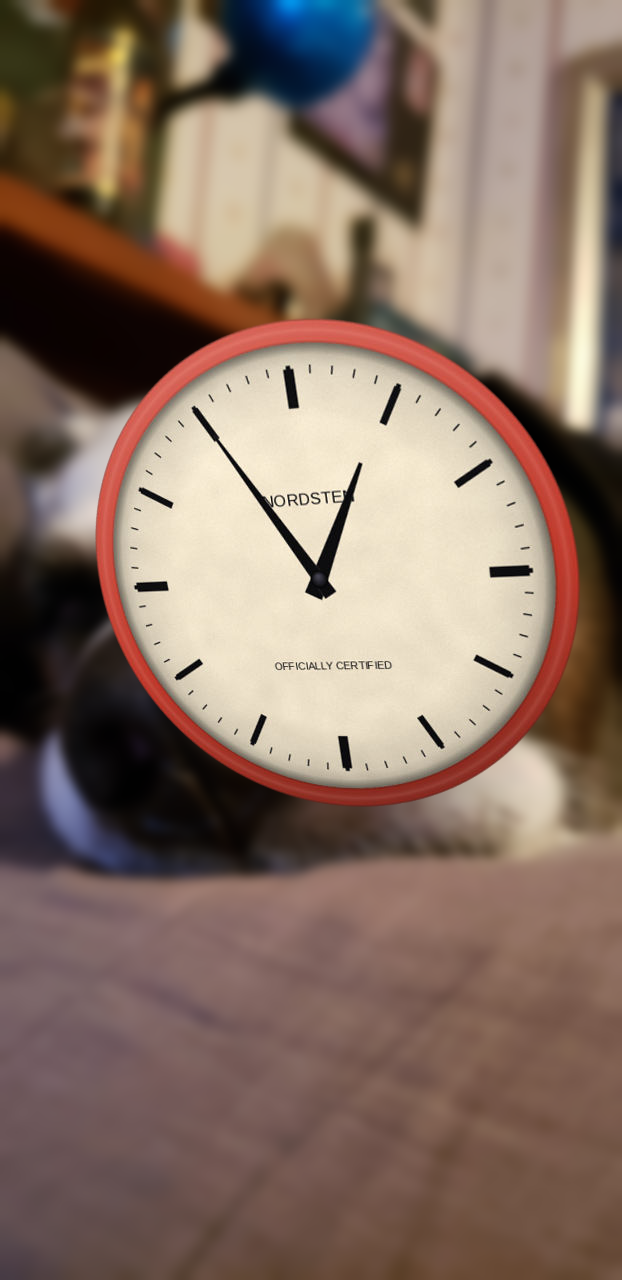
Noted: {"hour": 12, "minute": 55}
